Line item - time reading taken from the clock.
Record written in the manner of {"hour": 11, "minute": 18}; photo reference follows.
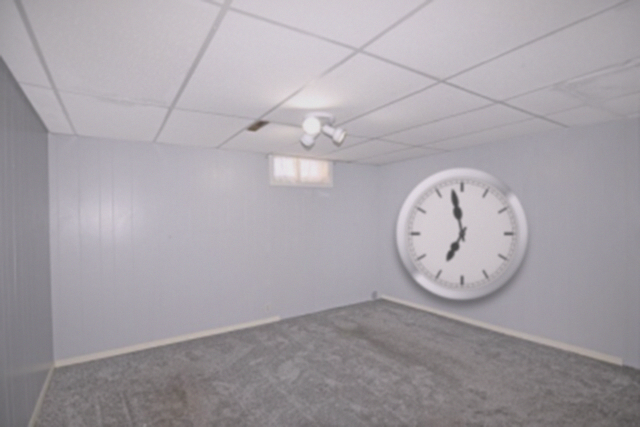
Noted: {"hour": 6, "minute": 58}
